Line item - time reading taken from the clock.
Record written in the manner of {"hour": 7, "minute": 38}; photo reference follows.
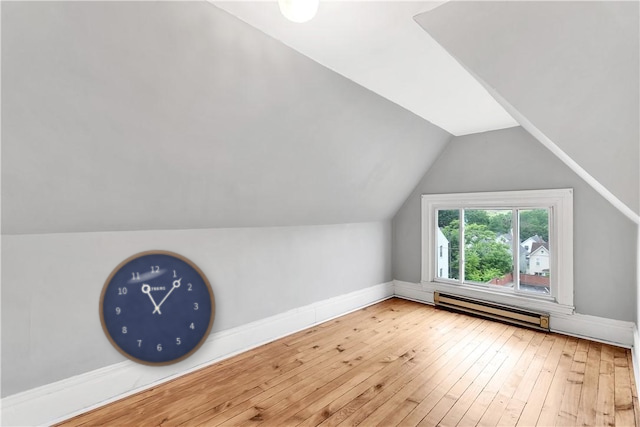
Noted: {"hour": 11, "minute": 7}
